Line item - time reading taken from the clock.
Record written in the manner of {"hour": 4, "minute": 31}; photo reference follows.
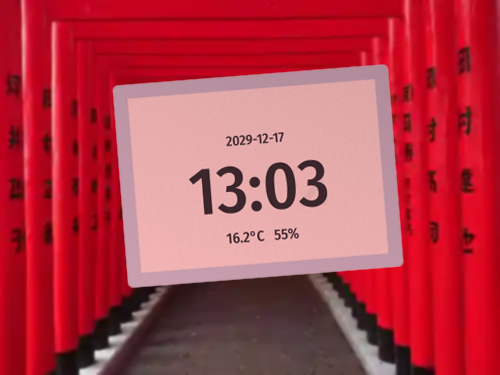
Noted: {"hour": 13, "minute": 3}
